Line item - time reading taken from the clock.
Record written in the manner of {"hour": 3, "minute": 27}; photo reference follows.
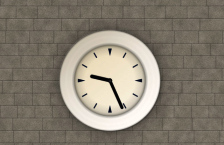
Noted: {"hour": 9, "minute": 26}
